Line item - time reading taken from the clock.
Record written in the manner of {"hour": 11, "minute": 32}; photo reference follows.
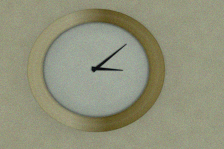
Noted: {"hour": 3, "minute": 8}
